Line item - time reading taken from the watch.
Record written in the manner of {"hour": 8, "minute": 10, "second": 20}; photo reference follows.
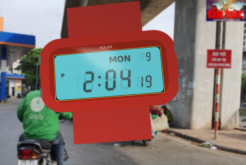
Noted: {"hour": 2, "minute": 4, "second": 19}
